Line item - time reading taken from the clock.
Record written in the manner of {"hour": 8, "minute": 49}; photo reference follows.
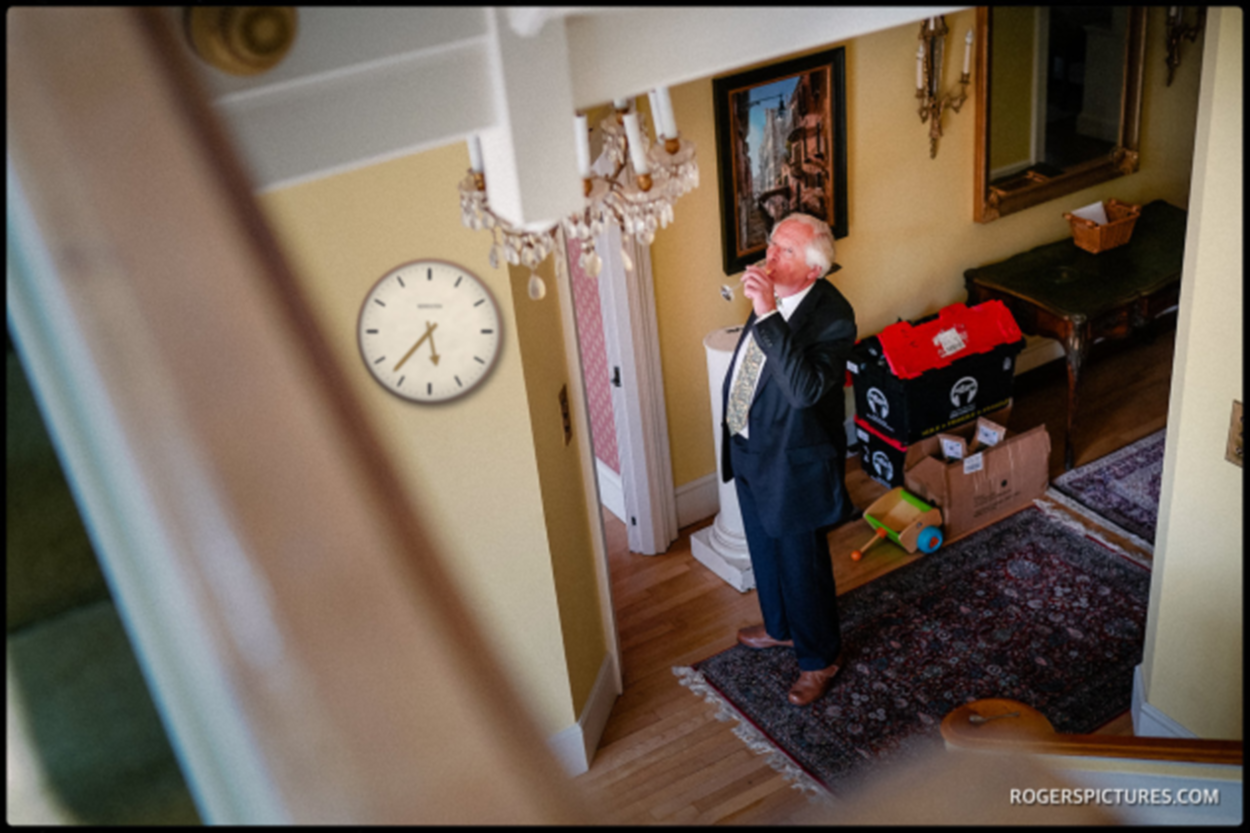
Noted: {"hour": 5, "minute": 37}
